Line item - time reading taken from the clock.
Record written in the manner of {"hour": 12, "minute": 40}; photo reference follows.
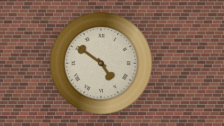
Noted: {"hour": 4, "minute": 51}
